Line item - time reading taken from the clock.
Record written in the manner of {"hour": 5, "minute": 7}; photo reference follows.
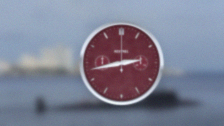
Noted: {"hour": 2, "minute": 43}
